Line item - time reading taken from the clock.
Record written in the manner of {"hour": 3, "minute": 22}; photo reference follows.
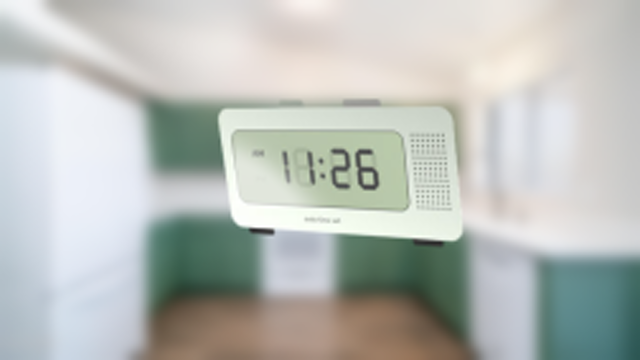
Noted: {"hour": 11, "minute": 26}
